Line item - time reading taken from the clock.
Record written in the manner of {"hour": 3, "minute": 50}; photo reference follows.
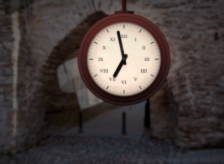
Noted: {"hour": 6, "minute": 58}
